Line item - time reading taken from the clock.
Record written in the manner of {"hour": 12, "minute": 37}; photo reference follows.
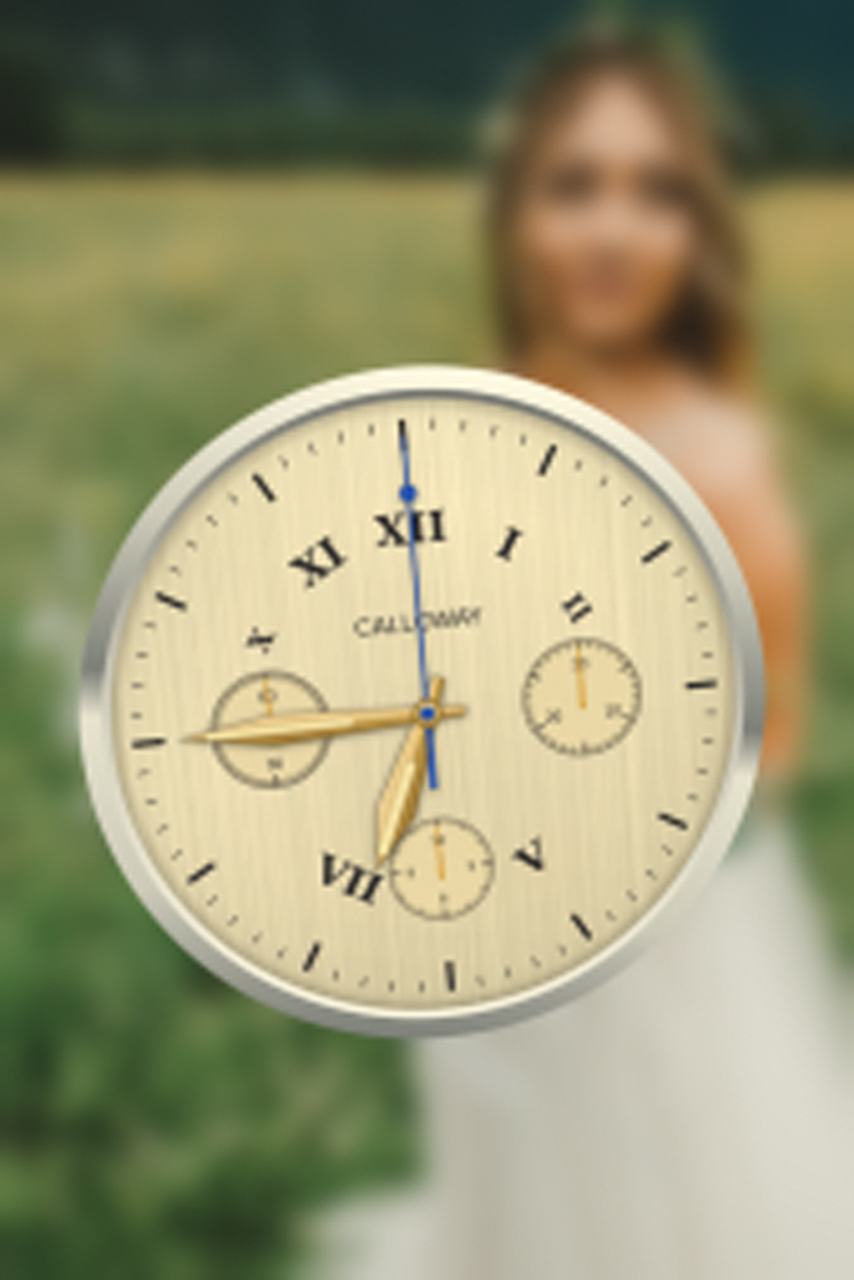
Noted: {"hour": 6, "minute": 45}
